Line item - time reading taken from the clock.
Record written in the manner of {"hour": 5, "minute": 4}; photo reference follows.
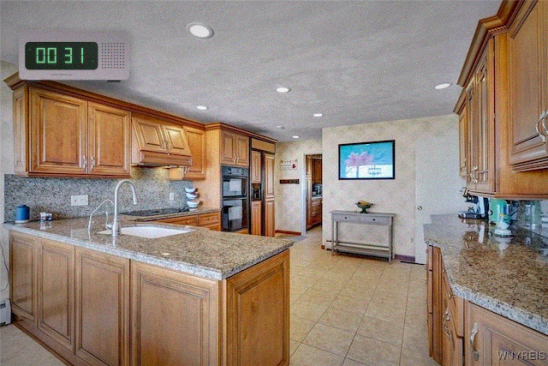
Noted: {"hour": 0, "minute": 31}
